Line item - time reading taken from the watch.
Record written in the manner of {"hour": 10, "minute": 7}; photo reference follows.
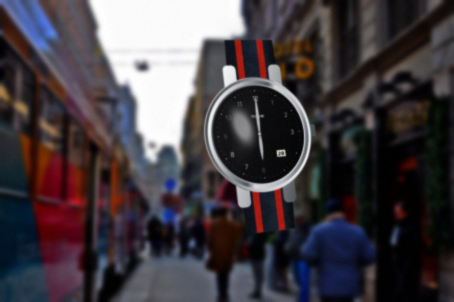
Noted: {"hour": 6, "minute": 0}
